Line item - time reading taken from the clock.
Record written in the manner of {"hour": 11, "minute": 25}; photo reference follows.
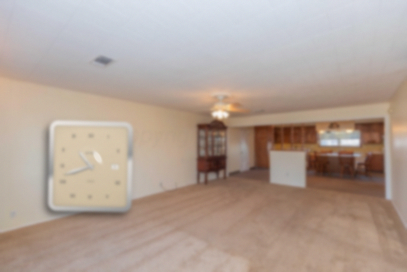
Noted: {"hour": 10, "minute": 42}
